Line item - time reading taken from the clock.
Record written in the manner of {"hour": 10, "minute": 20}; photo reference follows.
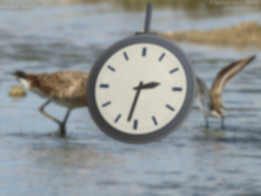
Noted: {"hour": 2, "minute": 32}
